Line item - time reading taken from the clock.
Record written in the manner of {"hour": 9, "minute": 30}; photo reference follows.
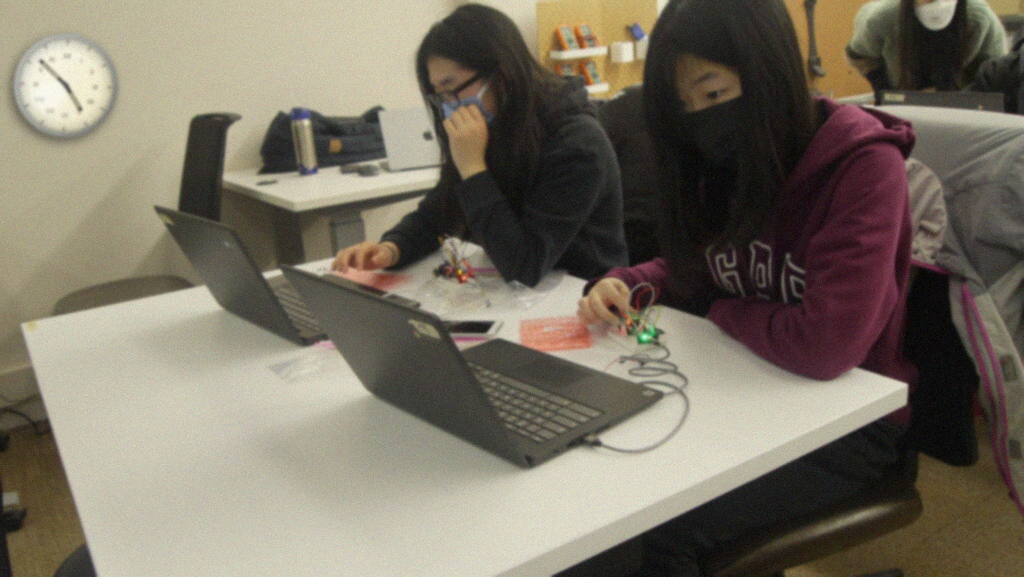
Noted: {"hour": 4, "minute": 52}
